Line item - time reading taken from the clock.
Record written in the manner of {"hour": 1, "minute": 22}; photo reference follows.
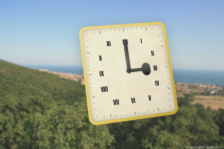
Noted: {"hour": 3, "minute": 0}
